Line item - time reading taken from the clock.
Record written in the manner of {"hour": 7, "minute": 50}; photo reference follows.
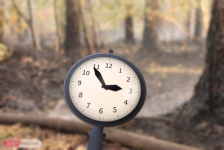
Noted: {"hour": 2, "minute": 54}
